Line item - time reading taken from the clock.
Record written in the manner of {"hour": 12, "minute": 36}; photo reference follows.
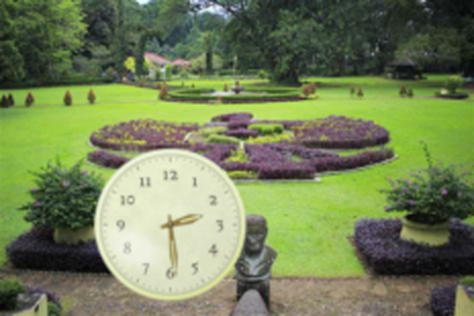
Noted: {"hour": 2, "minute": 29}
